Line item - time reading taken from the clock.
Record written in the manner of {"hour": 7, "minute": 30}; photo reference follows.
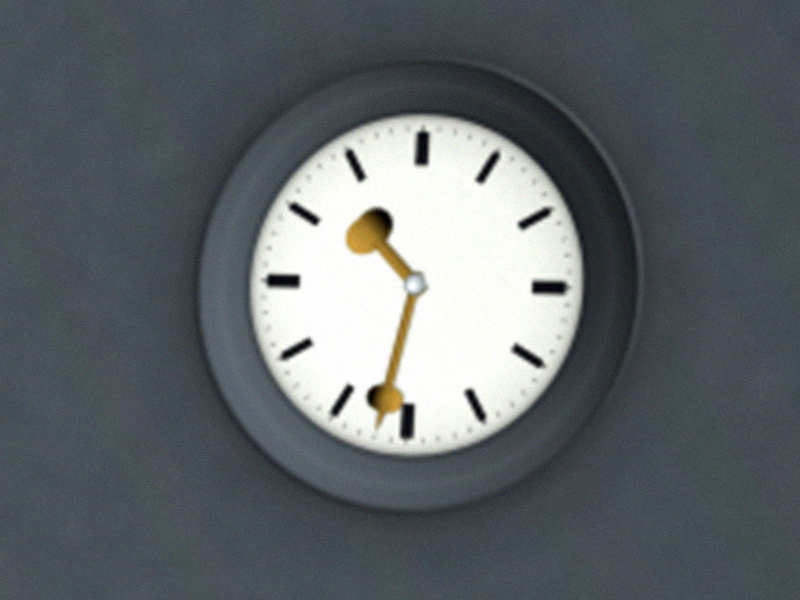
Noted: {"hour": 10, "minute": 32}
